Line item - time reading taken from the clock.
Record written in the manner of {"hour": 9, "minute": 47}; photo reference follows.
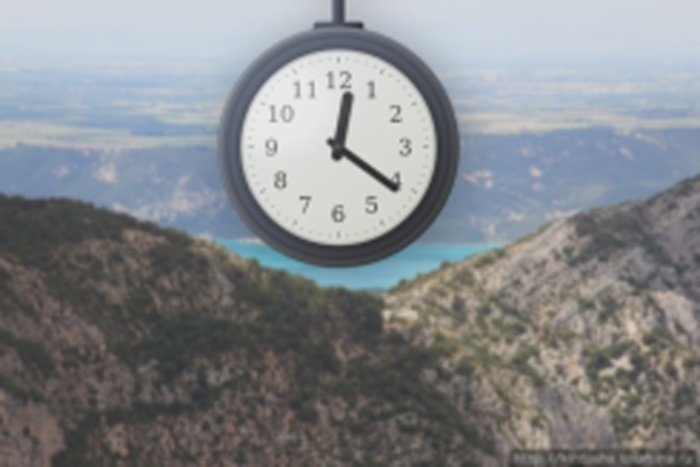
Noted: {"hour": 12, "minute": 21}
